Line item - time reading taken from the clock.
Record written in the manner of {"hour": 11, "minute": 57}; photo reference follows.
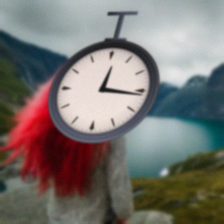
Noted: {"hour": 12, "minute": 16}
